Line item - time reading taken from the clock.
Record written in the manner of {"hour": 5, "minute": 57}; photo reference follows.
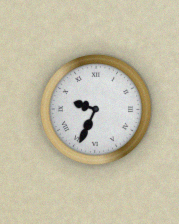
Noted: {"hour": 9, "minute": 34}
